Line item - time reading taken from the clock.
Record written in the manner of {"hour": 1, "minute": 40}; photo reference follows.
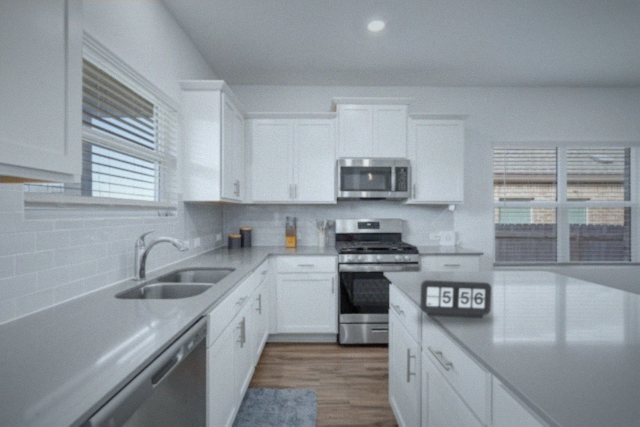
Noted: {"hour": 5, "minute": 56}
